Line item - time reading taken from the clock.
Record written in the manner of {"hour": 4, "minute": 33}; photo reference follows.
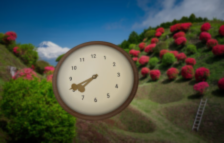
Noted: {"hour": 7, "minute": 41}
